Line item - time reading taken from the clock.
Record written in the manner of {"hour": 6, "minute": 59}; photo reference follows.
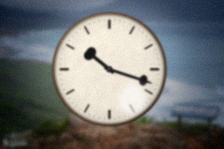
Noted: {"hour": 10, "minute": 18}
